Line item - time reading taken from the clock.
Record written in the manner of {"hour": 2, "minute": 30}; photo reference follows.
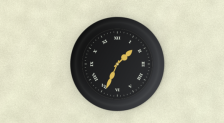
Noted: {"hour": 1, "minute": 34}
